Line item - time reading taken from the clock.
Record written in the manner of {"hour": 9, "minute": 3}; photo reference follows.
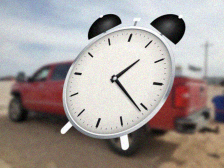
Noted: {"hour": 1, "minute": 21}
